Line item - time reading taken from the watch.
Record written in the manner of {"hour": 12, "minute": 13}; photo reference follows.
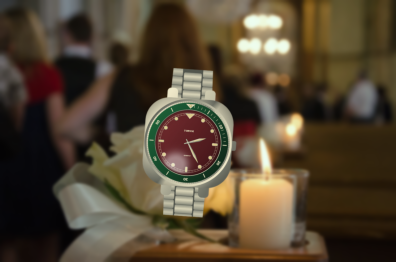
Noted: {"hour": 2, "minute": 25}
